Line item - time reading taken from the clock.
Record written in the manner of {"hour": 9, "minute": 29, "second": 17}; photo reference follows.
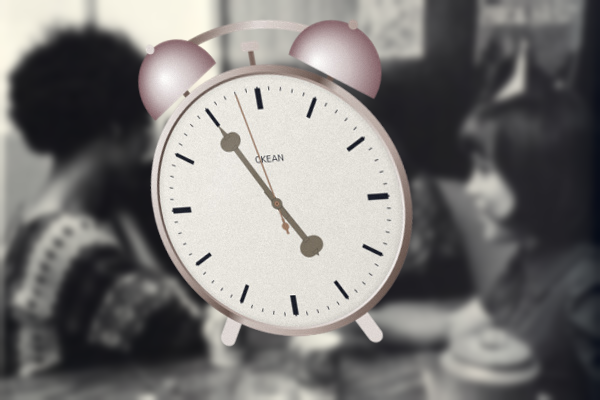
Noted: {"hour": 4, "minute": 54, "second": 58}
